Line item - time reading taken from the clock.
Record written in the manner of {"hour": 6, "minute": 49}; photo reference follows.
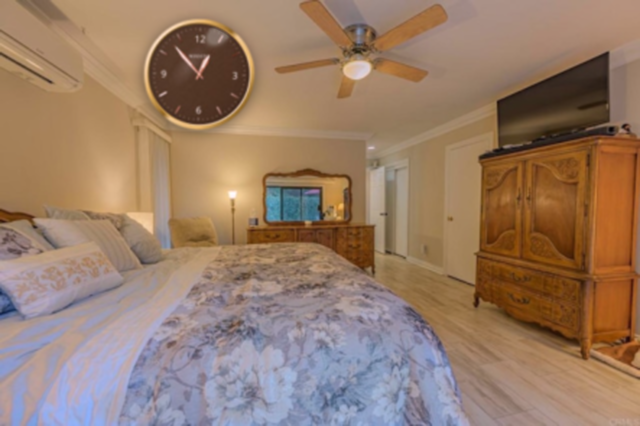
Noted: {"hour": 12, "minute": 53}
